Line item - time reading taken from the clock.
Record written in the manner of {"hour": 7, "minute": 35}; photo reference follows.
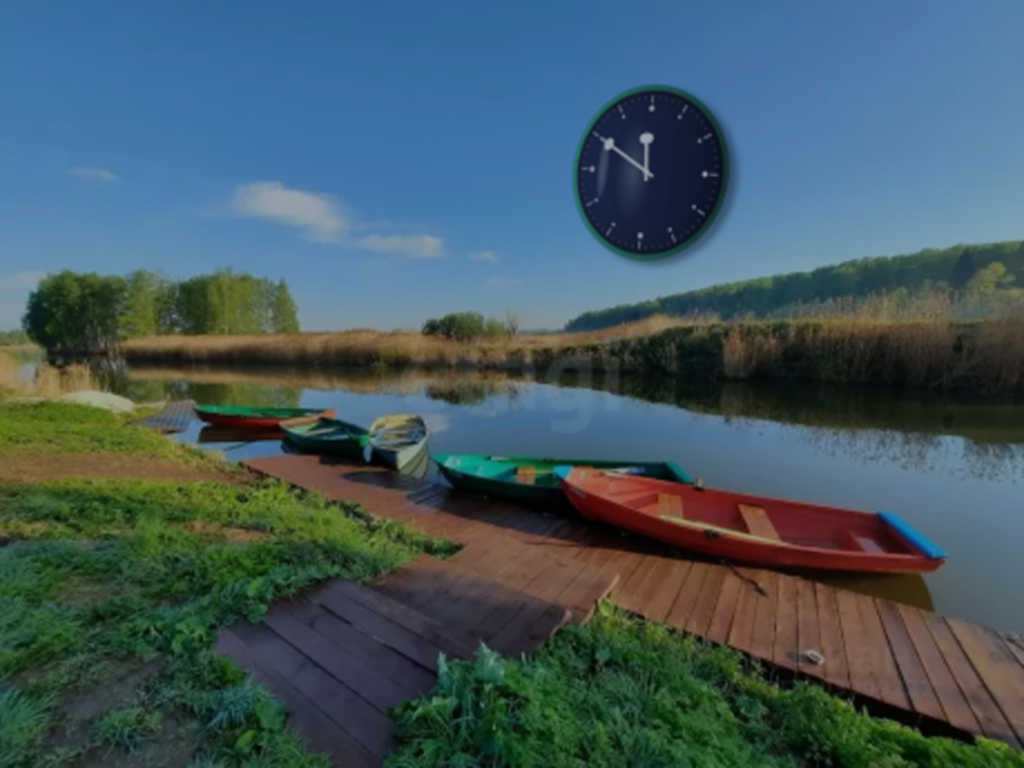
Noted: {"hour": 11, "minute": 50}
